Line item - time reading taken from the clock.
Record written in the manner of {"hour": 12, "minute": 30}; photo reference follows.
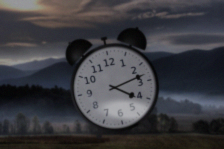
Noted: {"hour": 4, "minute": 13}
